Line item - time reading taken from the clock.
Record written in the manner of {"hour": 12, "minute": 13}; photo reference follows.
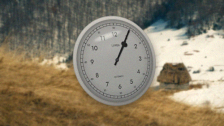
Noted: {"hour": 1, "minute": 5}
